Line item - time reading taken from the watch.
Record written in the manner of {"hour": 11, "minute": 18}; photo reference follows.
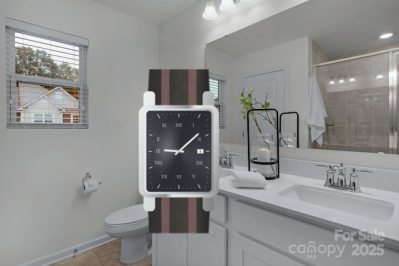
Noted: {"hour": 9, "minute": 8}
